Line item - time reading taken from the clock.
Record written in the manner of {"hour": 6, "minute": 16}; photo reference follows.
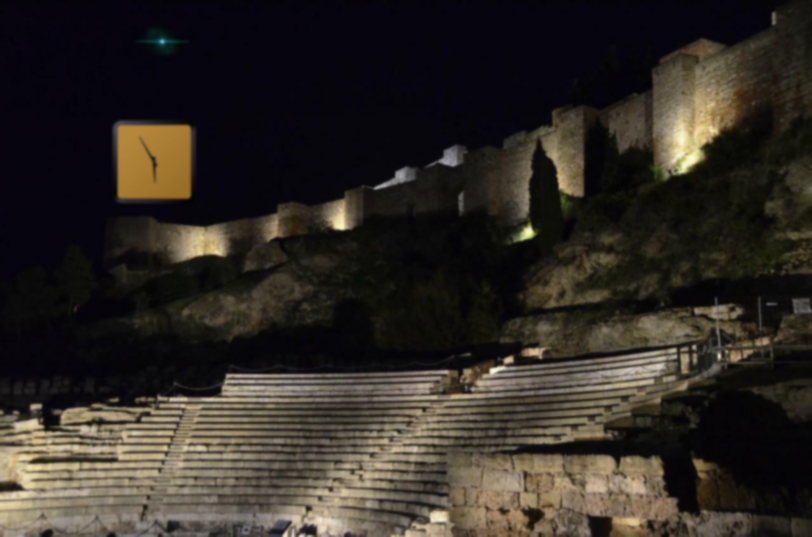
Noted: {"hour": 5, "minute": 55}
